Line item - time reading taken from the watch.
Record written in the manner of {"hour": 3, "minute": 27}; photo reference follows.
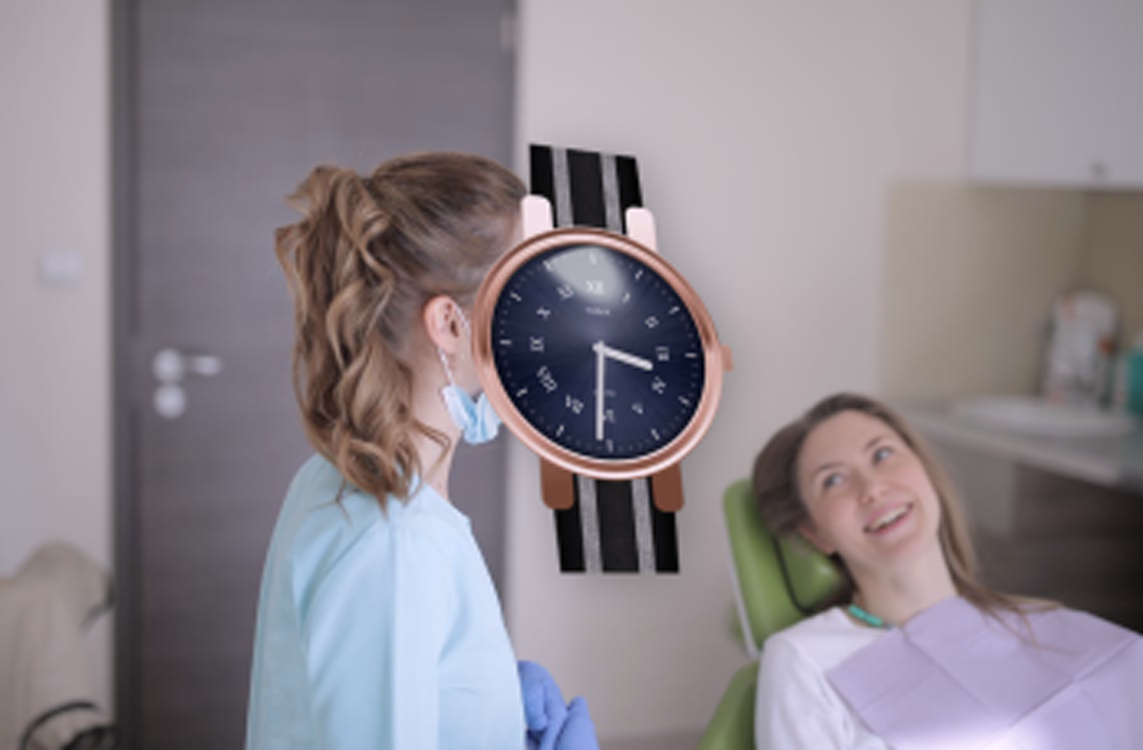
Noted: {"hour": 3, "minute": 31}
